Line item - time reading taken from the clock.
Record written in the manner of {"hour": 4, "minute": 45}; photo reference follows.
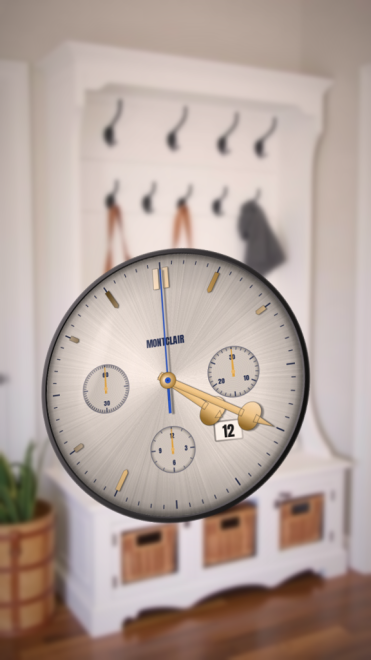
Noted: {"hour": 4, "minute": 20}
